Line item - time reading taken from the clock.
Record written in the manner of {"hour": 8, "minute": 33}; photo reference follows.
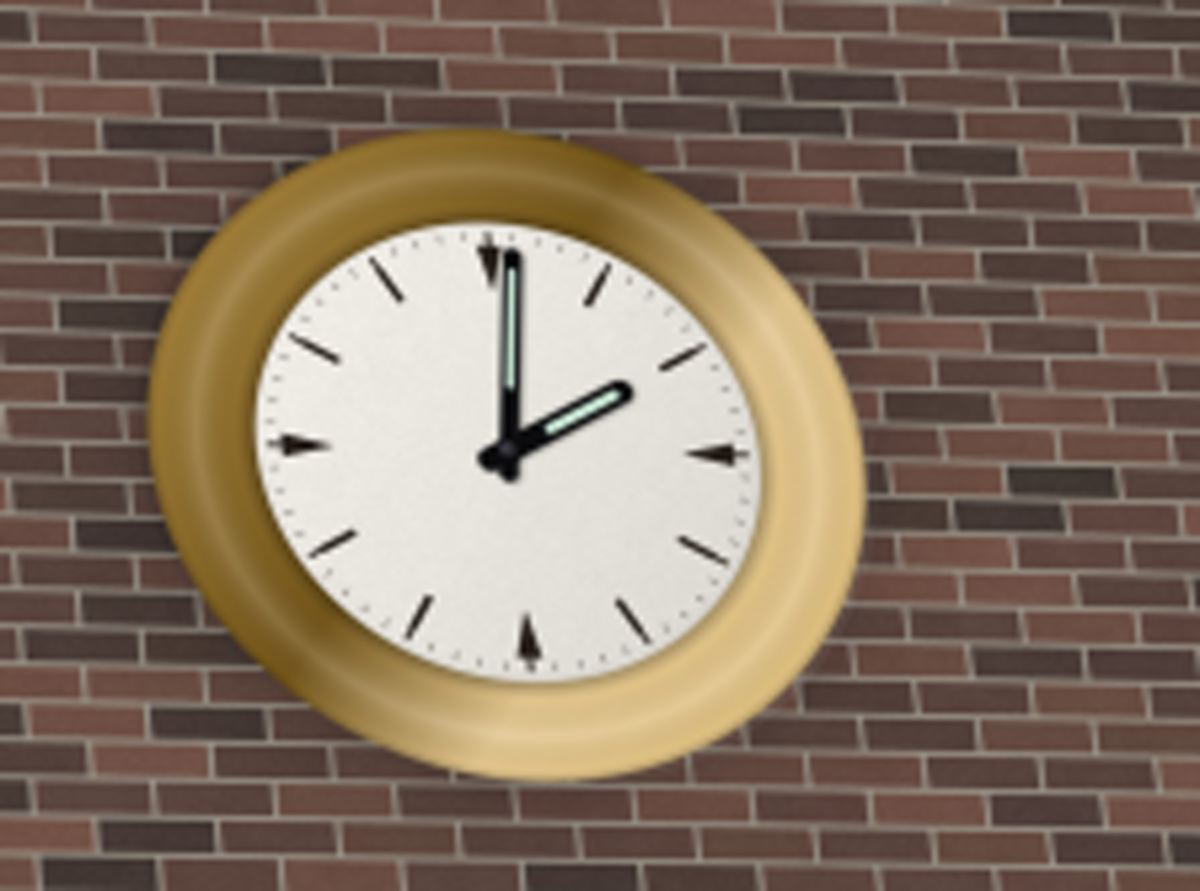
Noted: {"hour": 2, "minute": 1}
